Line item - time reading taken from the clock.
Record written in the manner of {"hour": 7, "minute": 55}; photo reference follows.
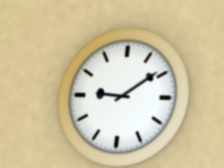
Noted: {"hour": 9, "minute": 9}
